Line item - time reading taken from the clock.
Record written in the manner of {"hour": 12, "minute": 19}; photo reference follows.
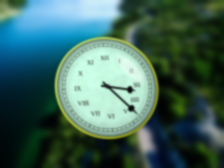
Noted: {"hour": 3, "minute": 23}
